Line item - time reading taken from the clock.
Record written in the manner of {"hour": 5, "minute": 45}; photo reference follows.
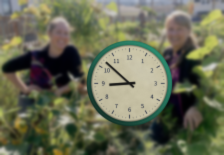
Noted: {"hour": 8, "minute": 52}
